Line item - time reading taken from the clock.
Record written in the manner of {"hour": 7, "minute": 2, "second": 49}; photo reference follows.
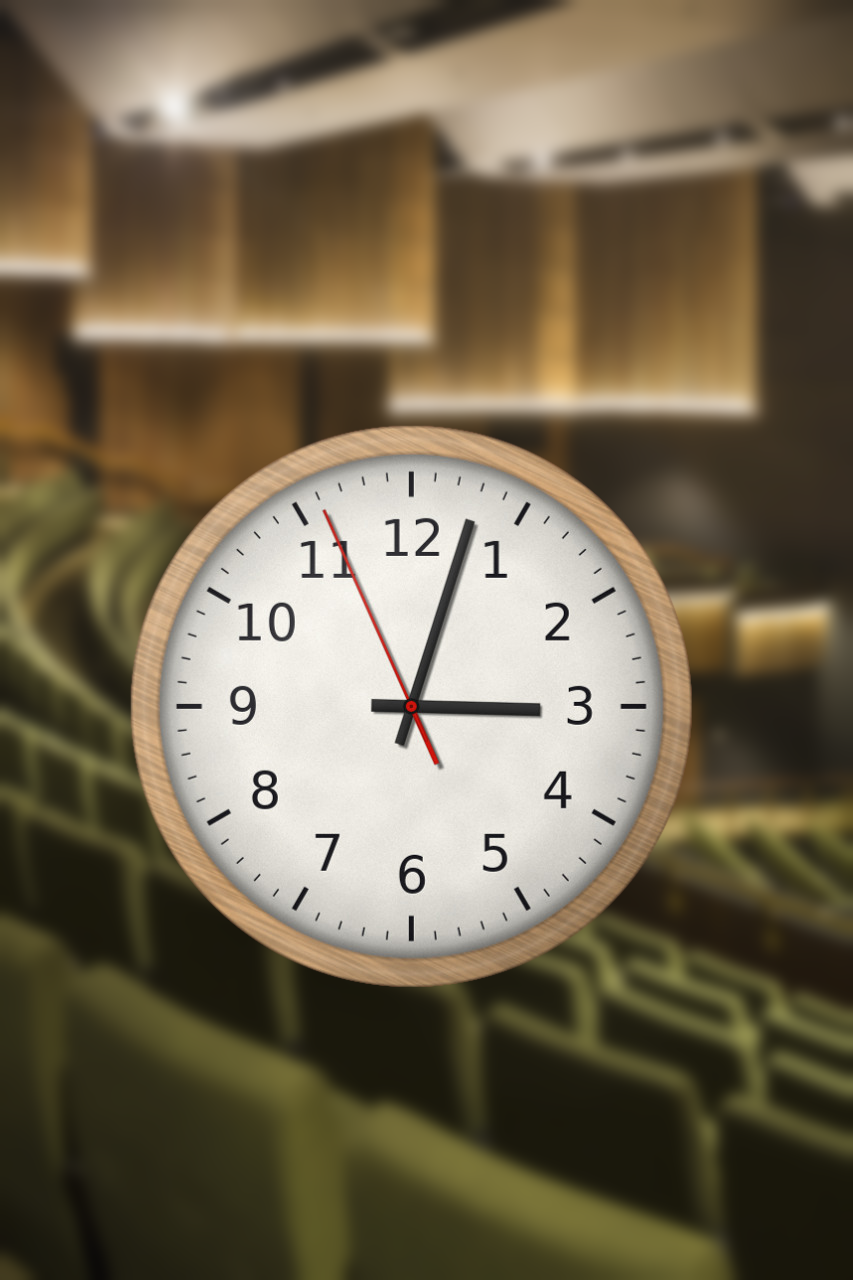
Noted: {"hour": 3, "minute": 2, "second": 56}
